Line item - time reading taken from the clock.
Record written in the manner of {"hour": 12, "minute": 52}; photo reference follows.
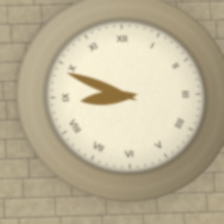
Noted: {"hour": 8, "minute": 49}
